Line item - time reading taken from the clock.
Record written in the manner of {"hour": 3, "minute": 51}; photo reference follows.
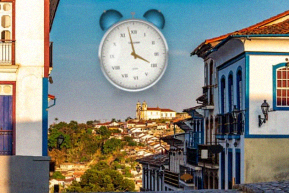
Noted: {"hour": 3, "minute": 58}
